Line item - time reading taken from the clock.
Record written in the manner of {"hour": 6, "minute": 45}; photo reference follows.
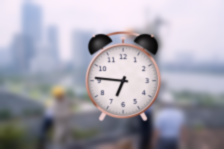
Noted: {"hour": 6, "minute": 46}
